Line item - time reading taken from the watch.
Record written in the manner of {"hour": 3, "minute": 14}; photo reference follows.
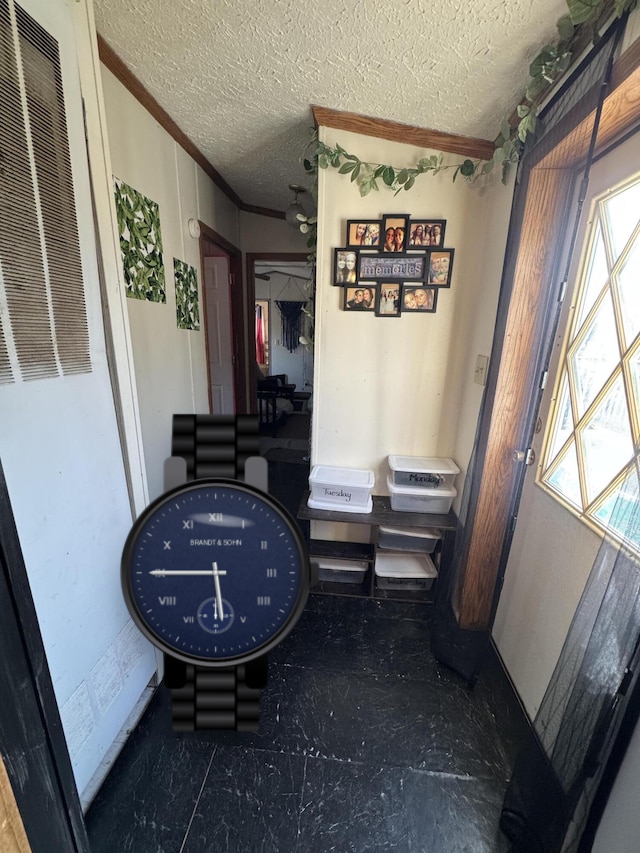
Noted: {"hour": 5, "minute": 45}
